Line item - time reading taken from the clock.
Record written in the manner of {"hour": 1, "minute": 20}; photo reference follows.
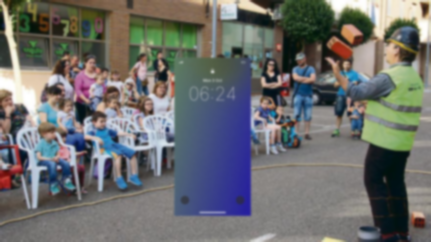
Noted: {"hour": 6, "minute": 24}
